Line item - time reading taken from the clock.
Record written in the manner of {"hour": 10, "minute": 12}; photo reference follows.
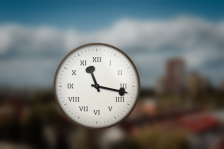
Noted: {"hour": 11, "minute": 17}
